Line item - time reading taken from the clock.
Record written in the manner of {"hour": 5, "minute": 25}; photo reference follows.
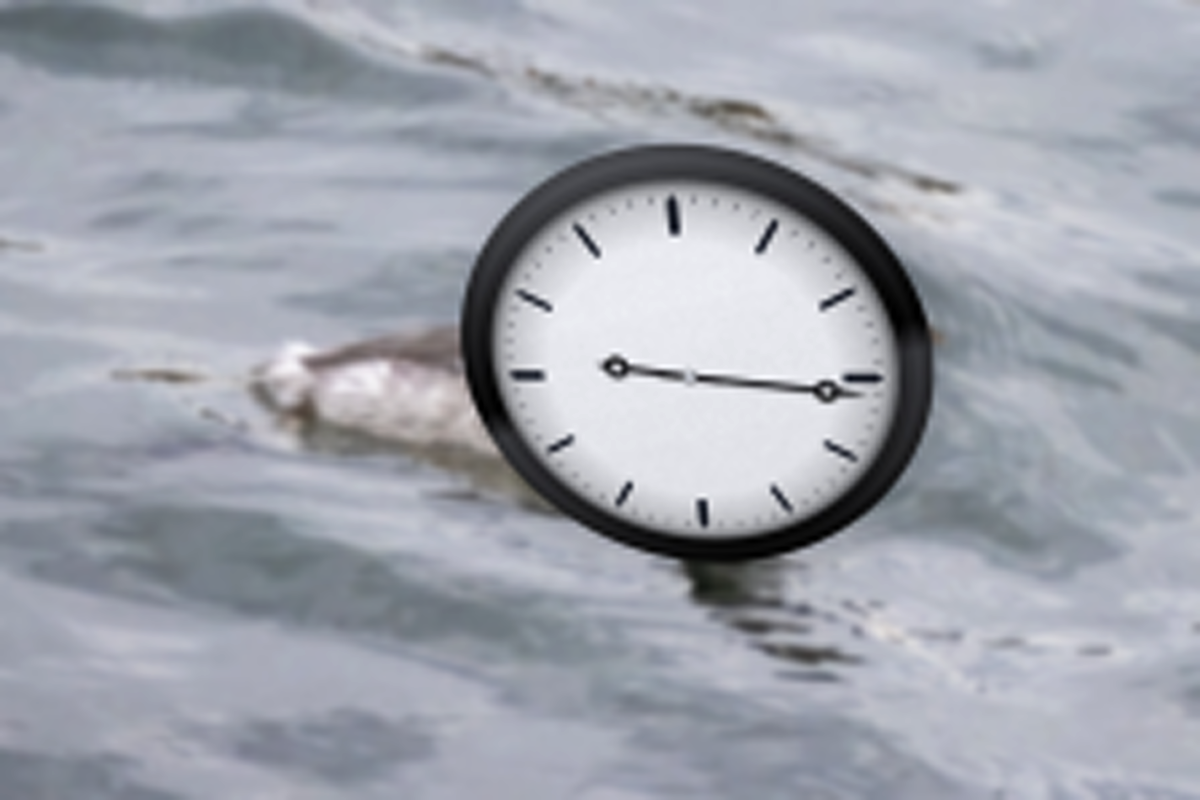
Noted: {"hour": 9, "minute": 16}
